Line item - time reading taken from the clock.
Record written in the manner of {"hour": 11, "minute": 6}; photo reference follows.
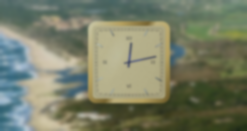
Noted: {"hour": 12, "minute": 13}
